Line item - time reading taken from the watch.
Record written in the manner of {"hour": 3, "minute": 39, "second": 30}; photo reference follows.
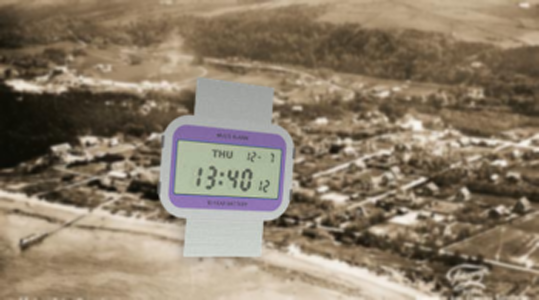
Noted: {"hour": 13, "minute": 40, "second": 12}
